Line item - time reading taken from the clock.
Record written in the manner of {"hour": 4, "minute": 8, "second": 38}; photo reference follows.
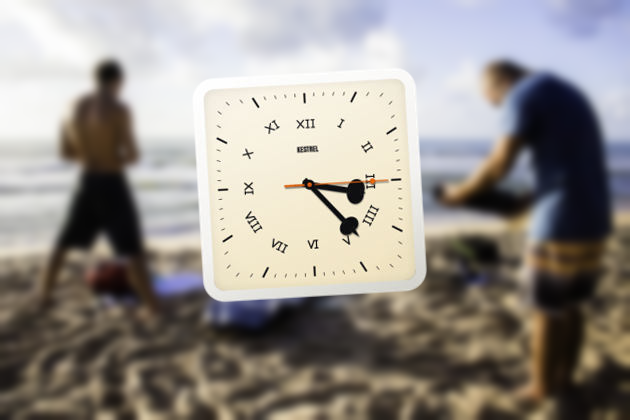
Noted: {"hour": 3, "minute": 23, "second": 15}
